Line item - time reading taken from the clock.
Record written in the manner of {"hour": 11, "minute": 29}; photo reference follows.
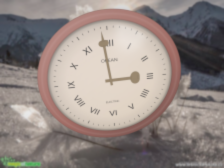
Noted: {"hour": 2, "minute": 59}
